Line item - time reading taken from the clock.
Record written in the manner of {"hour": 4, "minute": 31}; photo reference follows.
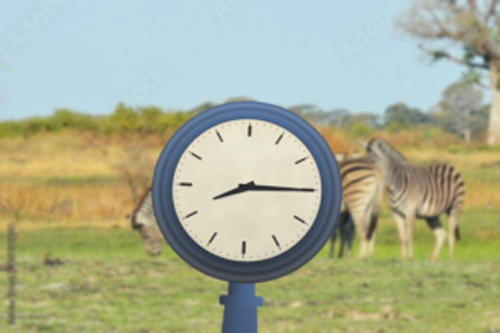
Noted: {"hour": 8, "minute": 15}
